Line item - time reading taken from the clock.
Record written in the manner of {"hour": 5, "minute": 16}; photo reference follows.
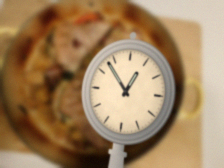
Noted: {"hour": 12, "minute": 53}
